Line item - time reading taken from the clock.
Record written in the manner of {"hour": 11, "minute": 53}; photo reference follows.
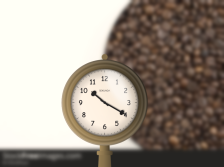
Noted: {"hour": 10, "minute": 20}
